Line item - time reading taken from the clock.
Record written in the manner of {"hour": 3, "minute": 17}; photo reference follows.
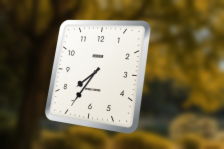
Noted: {"hour": 7, "minute": 35}
